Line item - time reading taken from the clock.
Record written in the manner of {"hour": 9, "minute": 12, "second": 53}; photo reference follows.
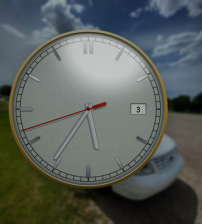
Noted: {"hour": 5, "minute": 35, "second": 42}
